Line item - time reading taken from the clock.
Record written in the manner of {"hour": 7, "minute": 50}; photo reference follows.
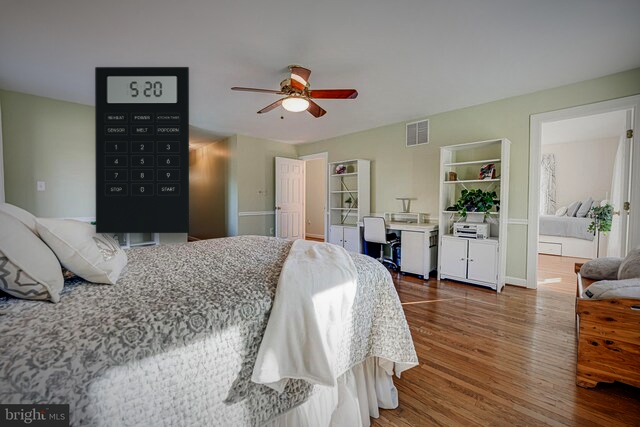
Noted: {"hour": 5, "minute": 20}
